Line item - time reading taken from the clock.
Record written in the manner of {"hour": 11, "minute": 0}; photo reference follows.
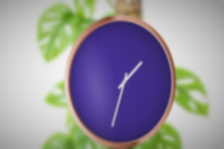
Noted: {"hour": 1, "minute": 33}
